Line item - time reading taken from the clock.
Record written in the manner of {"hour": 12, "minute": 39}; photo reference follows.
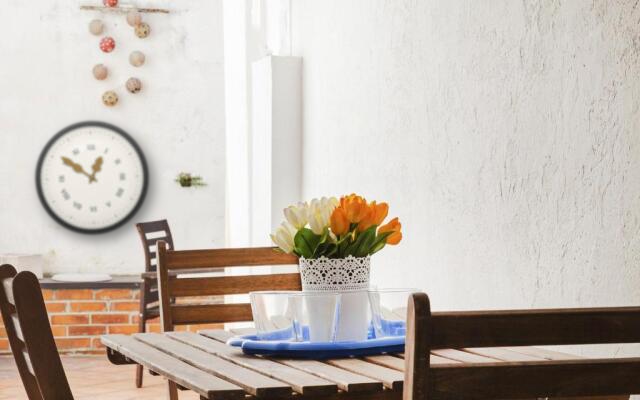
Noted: {"hour": 12, "minute": 51}
